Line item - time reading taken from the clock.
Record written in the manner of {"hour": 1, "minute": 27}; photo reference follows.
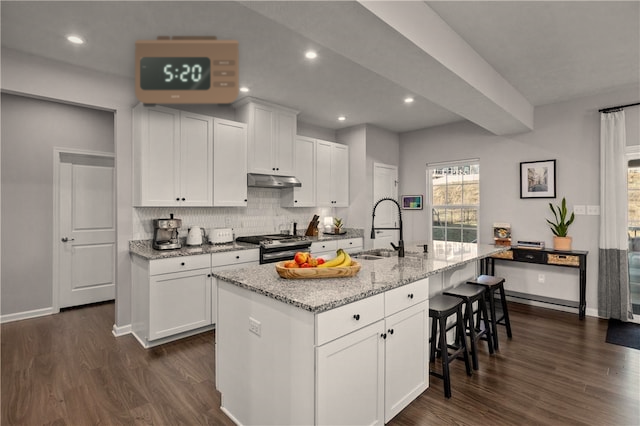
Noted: {"hour": 5, "minute": 20}
